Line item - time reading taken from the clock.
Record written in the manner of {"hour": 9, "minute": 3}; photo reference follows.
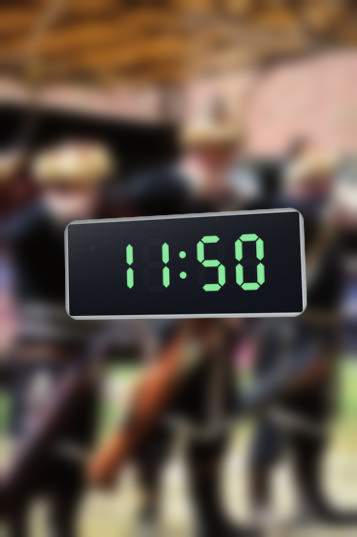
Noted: {"hour": 11, "minute": 50}
